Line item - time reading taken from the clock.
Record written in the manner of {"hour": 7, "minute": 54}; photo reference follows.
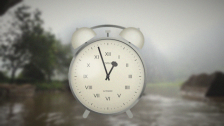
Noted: {"hour": 12, "minute": 57}
